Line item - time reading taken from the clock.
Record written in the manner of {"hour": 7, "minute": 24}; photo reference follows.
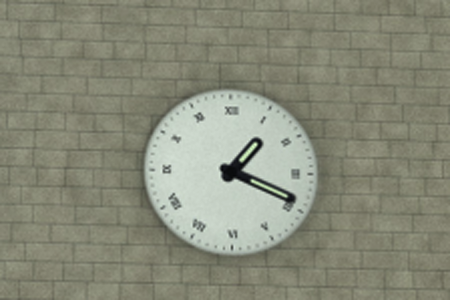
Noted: {"hour": 1, "minute": 19}
